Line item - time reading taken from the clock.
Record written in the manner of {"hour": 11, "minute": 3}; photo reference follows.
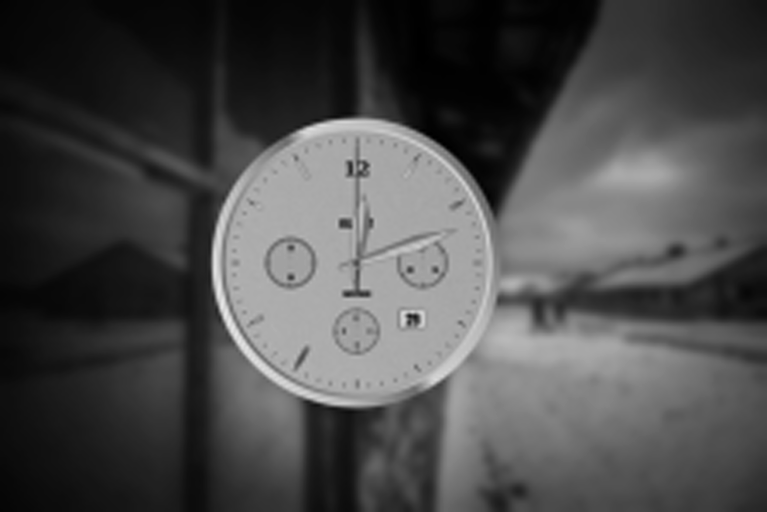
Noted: {"hour": 12, "minute": 12}
